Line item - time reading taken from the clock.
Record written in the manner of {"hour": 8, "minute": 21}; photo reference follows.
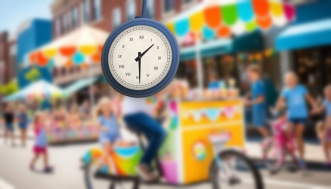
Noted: {"hour": 1, "minute": 29}
